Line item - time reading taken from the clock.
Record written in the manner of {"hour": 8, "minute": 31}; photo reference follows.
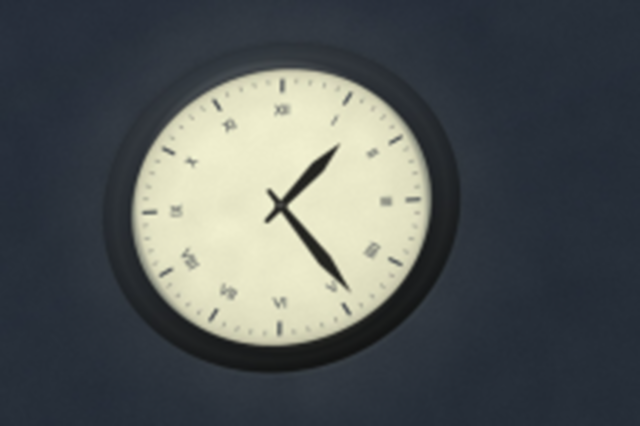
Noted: {"hour": 1, "minute": 24}
